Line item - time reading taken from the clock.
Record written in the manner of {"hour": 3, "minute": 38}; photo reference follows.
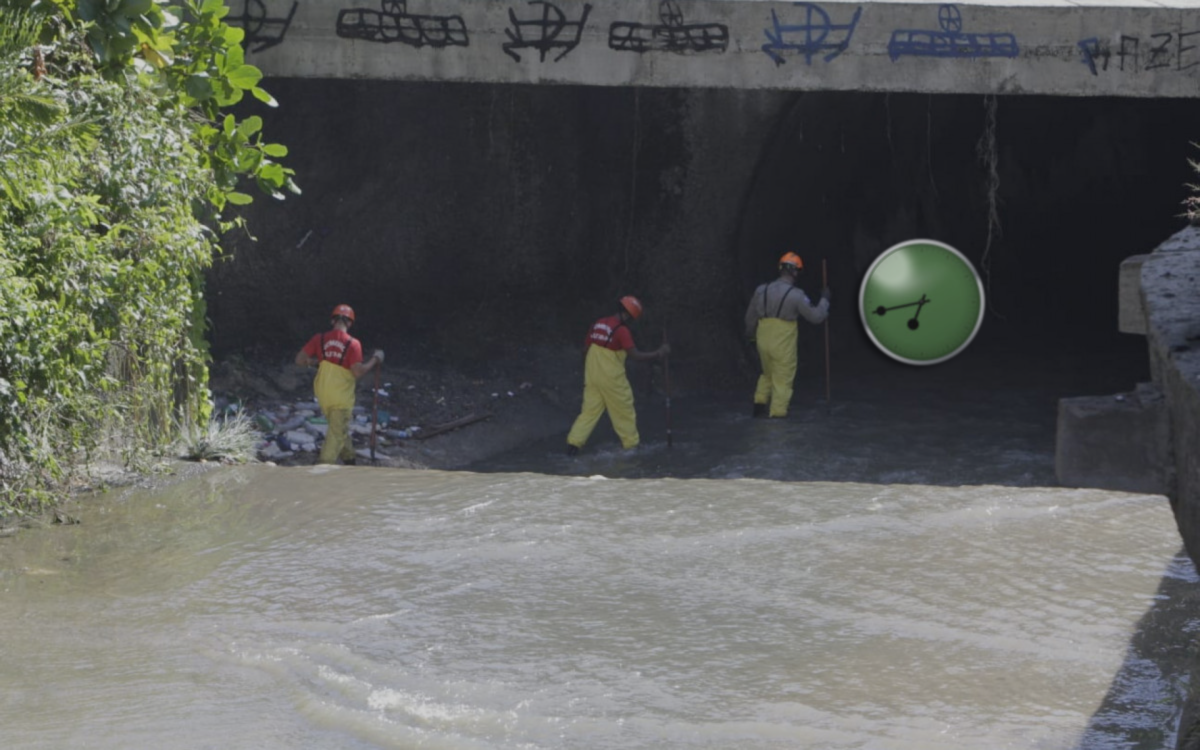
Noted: {"hour": 6, "minute": 43}
